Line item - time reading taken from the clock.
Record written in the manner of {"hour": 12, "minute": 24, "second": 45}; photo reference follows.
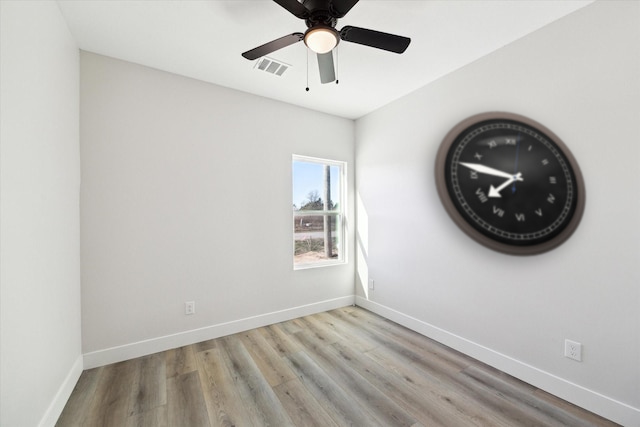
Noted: {"hour": 7, "minute": 47, "second": 2}
